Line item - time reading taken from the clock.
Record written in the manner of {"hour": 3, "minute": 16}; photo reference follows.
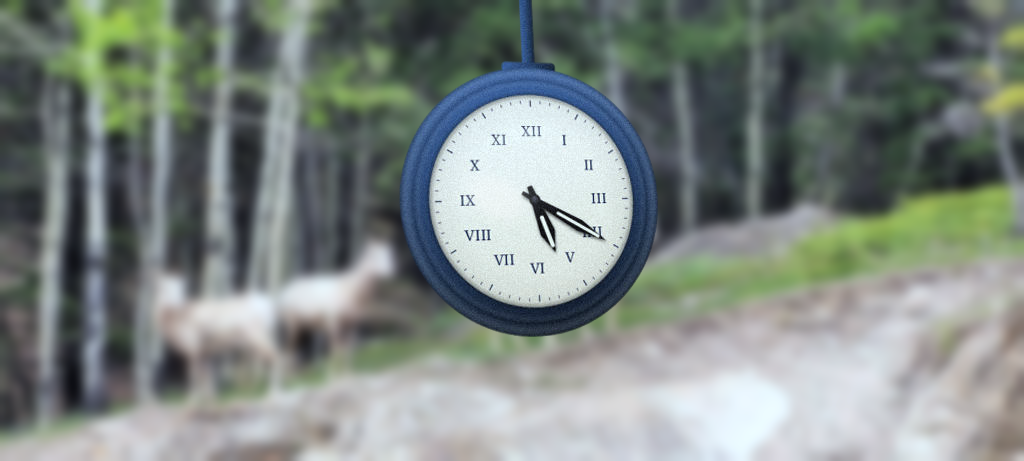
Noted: {"hour": 5, "minute": 20}
